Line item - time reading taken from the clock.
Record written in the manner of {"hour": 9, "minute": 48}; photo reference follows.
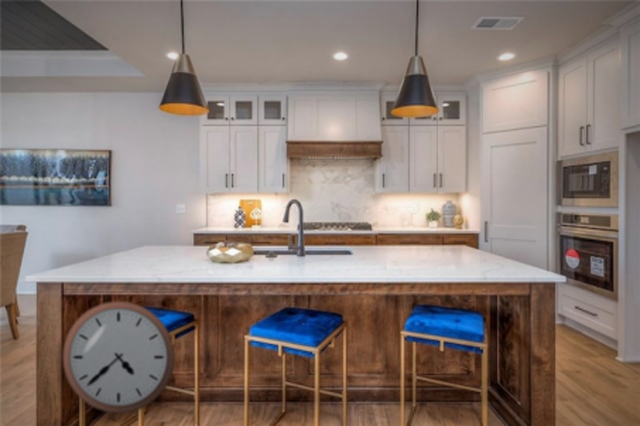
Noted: {"hour": 4, "minute": 38}
